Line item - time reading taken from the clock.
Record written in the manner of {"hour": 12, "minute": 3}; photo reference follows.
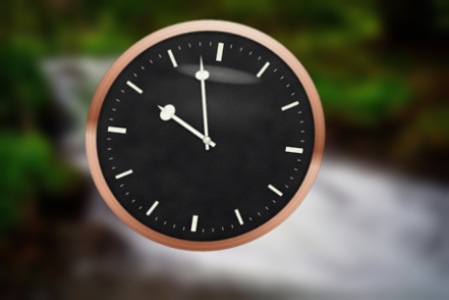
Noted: {"hour": 9, "minute": 58}
